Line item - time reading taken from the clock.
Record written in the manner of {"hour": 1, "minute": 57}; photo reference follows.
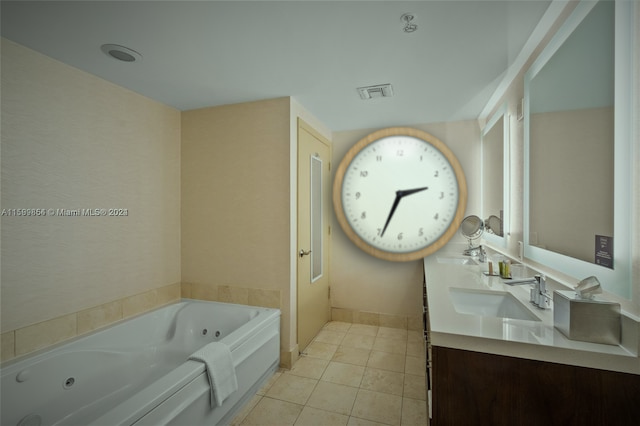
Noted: {"hour": 2, "minute": 34}
